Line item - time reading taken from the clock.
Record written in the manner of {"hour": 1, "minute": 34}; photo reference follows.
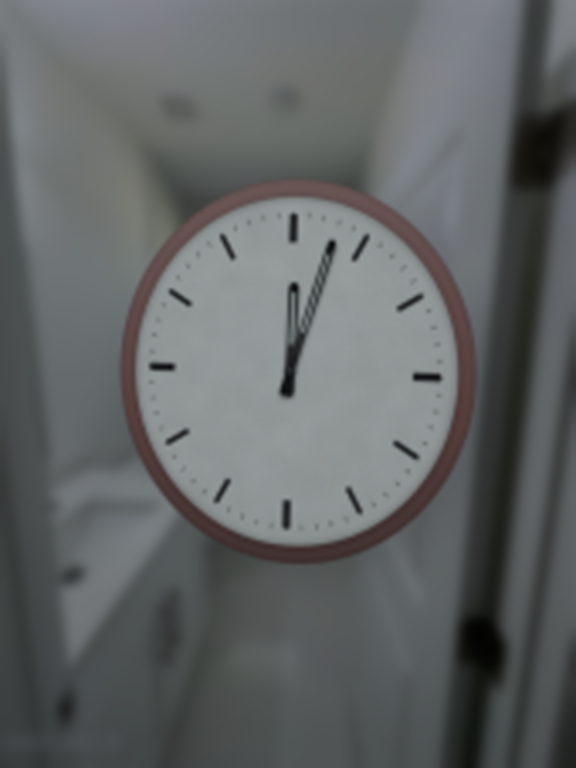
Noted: {"hour": 12, "minute": 3}
